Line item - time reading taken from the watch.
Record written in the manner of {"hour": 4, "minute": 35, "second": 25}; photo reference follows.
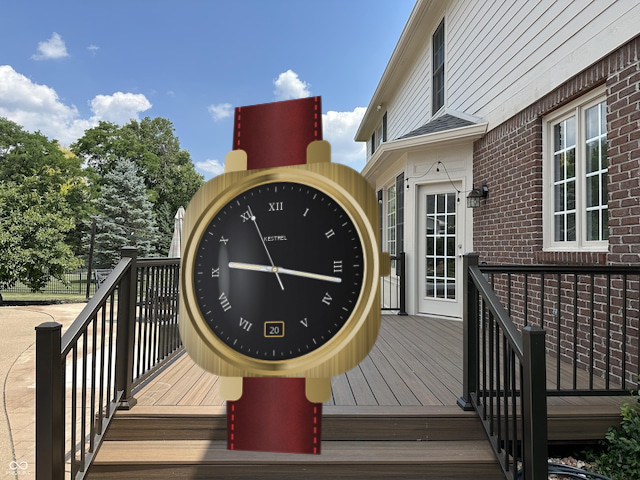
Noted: {"hour": 9, "minute": 16, "second": 56}
